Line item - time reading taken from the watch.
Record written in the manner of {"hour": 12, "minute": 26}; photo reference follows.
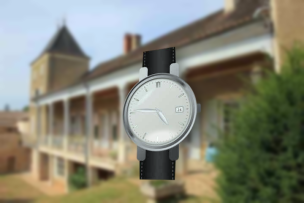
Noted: {"hour": 4, "minute": 46}
